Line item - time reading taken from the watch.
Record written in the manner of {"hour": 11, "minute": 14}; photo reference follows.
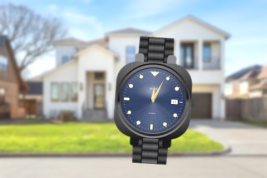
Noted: {"hour": 12, "minute": 4}
